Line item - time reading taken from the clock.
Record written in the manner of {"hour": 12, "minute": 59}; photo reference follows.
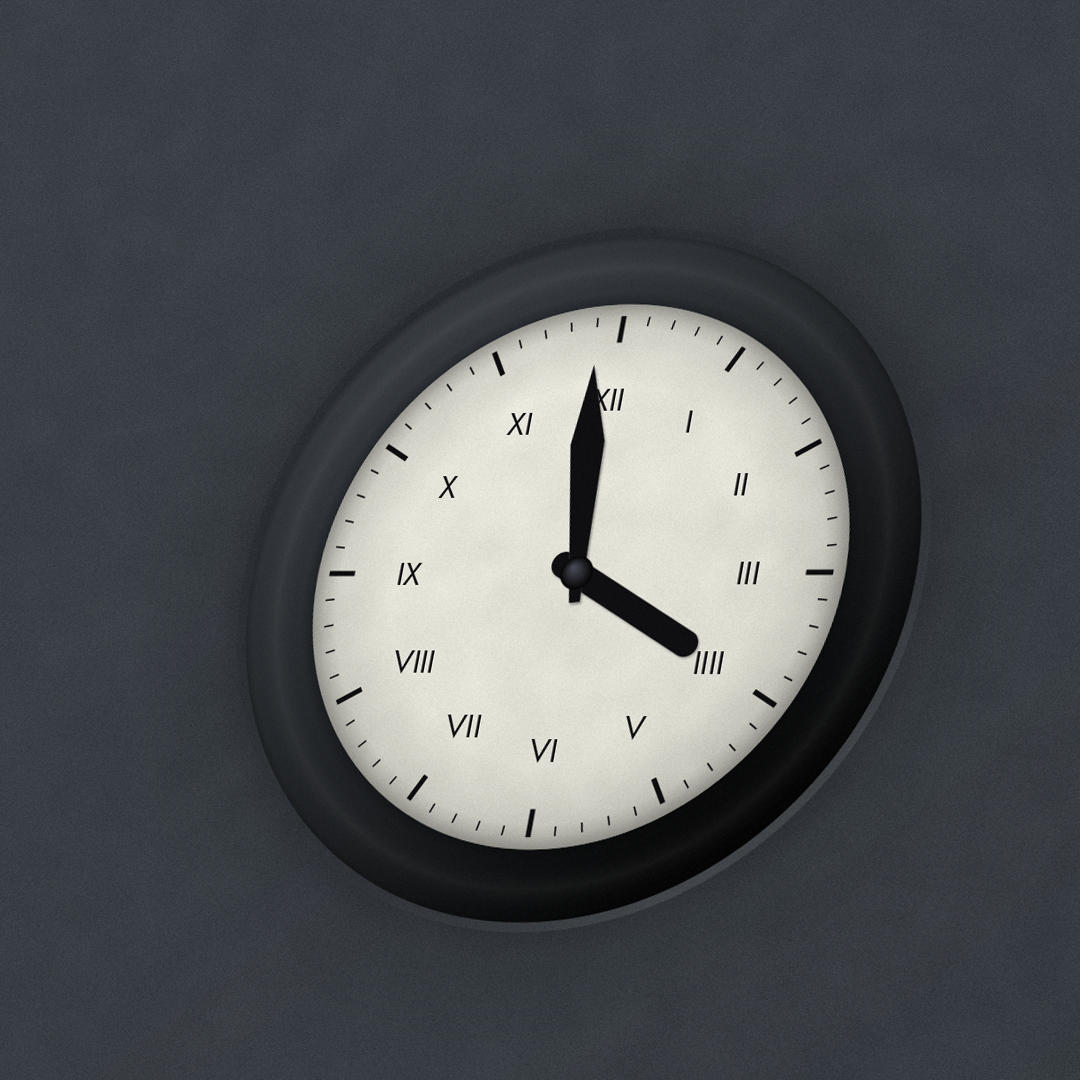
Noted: {"hour": 3, "minute": 59}
